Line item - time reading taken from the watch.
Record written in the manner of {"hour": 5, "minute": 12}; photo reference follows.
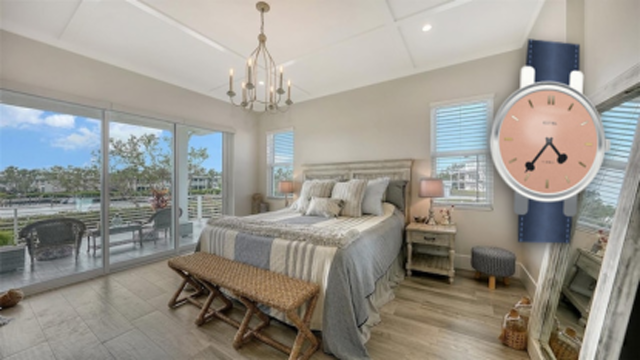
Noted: {"hour": 4, "minute": 36}
